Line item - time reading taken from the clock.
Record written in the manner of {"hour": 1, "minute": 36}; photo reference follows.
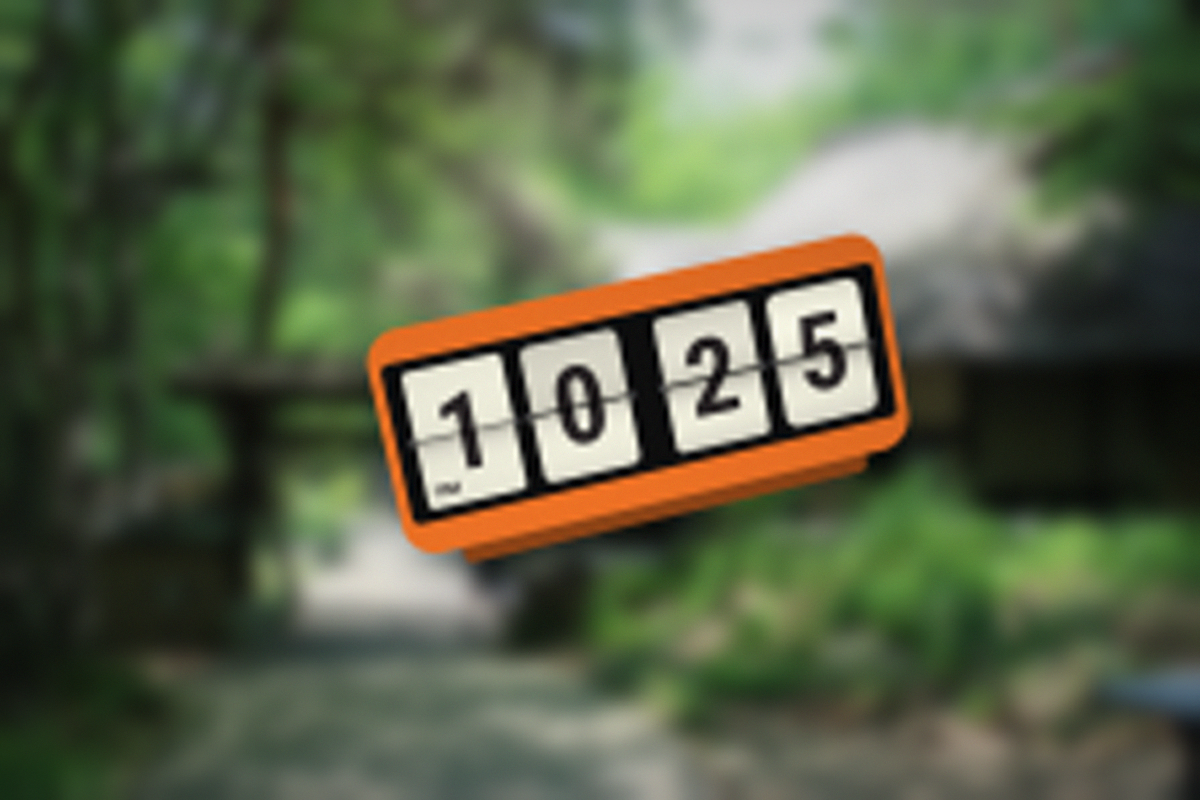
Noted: {"hour": 10, "minute": 25}
